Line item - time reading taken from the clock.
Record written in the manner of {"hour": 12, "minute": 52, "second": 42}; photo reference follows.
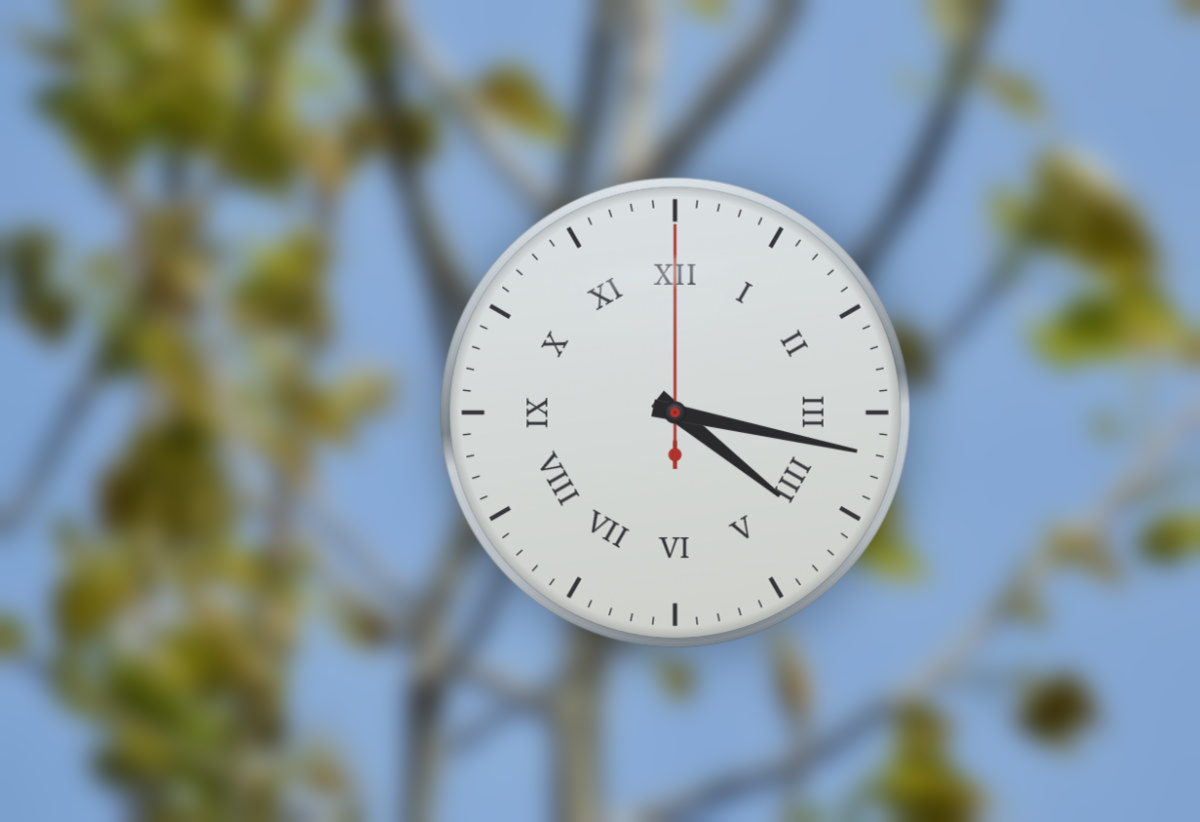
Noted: {"hour": 4, "minute": 17, "second": 0}
